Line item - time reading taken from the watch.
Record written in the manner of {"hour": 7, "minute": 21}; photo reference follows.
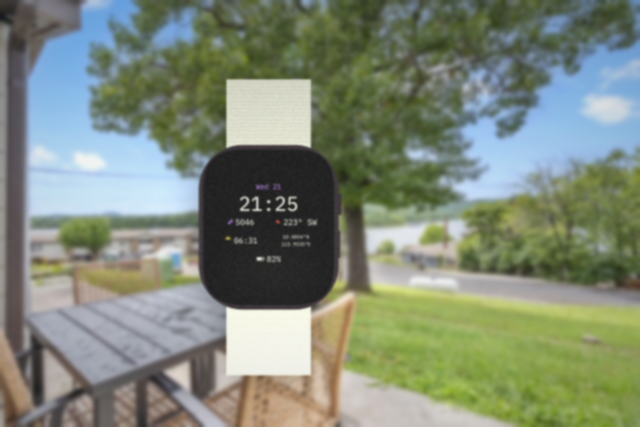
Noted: {"hour": 21, "minute": 25}
